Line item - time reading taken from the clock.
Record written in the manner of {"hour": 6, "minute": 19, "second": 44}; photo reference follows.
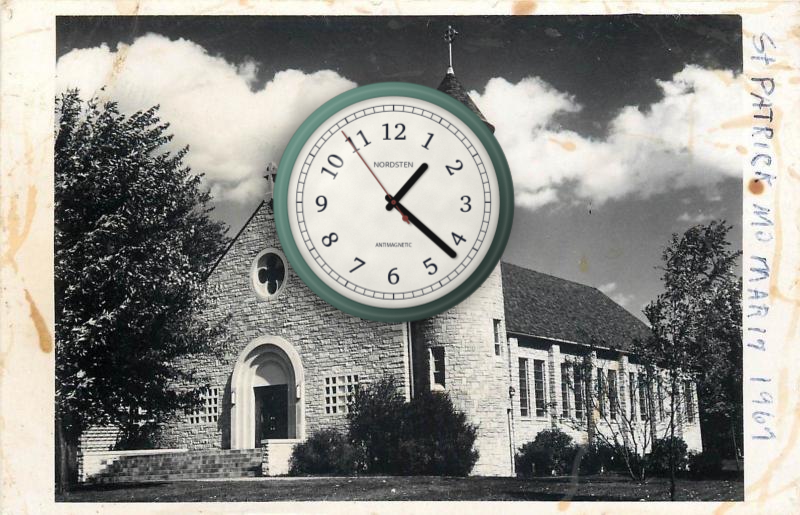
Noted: {"hour": 1, "minute": 21, "second": 54}
